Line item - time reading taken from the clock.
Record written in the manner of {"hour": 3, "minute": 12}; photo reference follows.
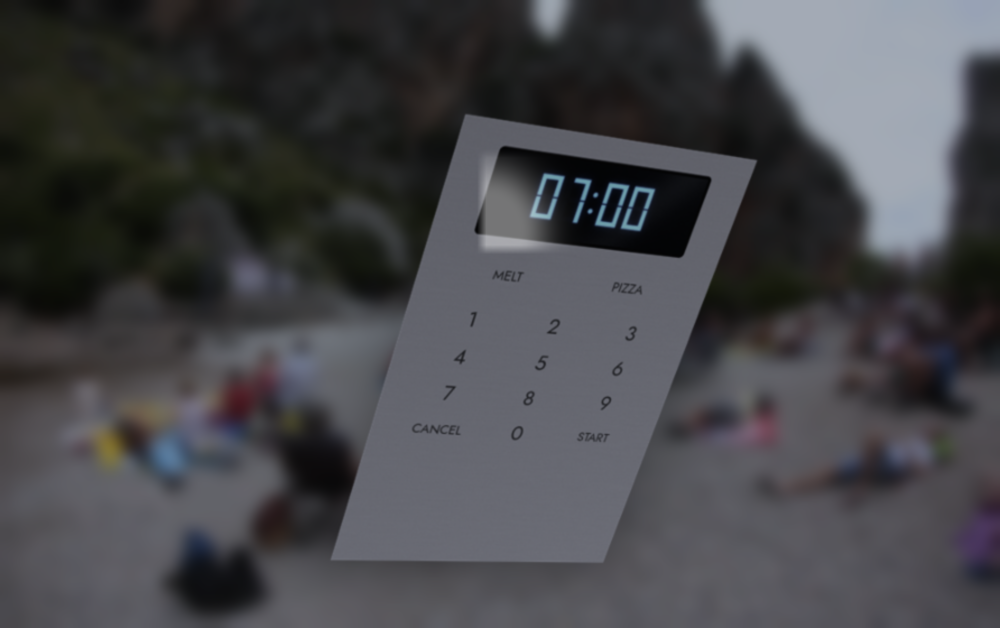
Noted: {"hour": 7, "minute": 0}
